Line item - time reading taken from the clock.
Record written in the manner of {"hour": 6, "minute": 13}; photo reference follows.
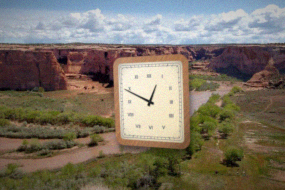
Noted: {"hour": 12, "minute": 49}
